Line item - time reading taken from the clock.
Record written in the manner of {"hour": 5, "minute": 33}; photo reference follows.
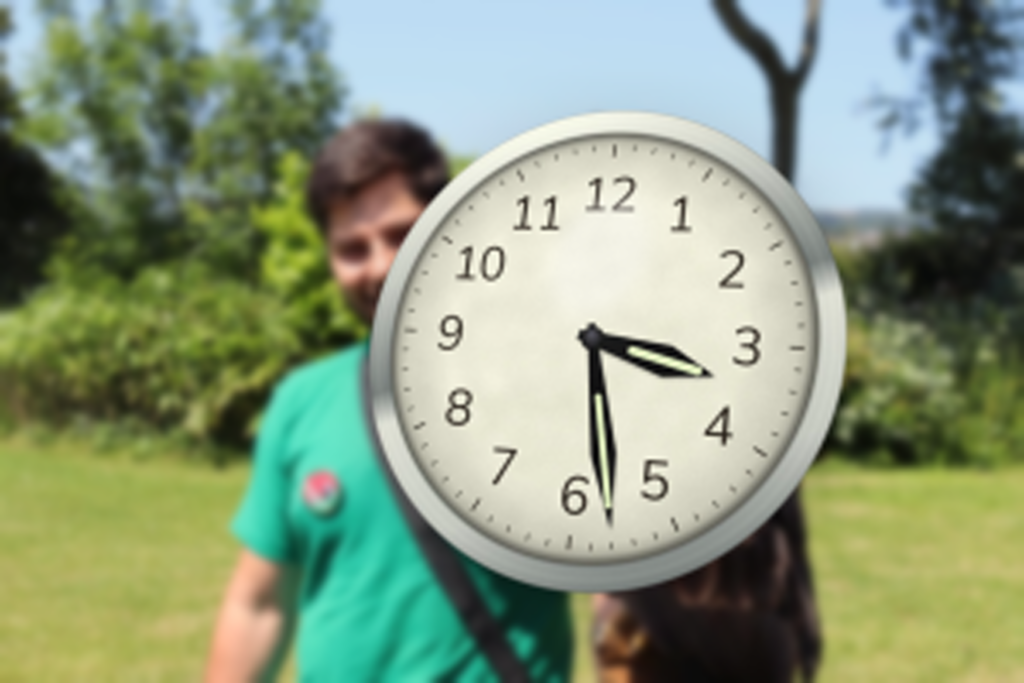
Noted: {"hour": 3, "minute": 28}
